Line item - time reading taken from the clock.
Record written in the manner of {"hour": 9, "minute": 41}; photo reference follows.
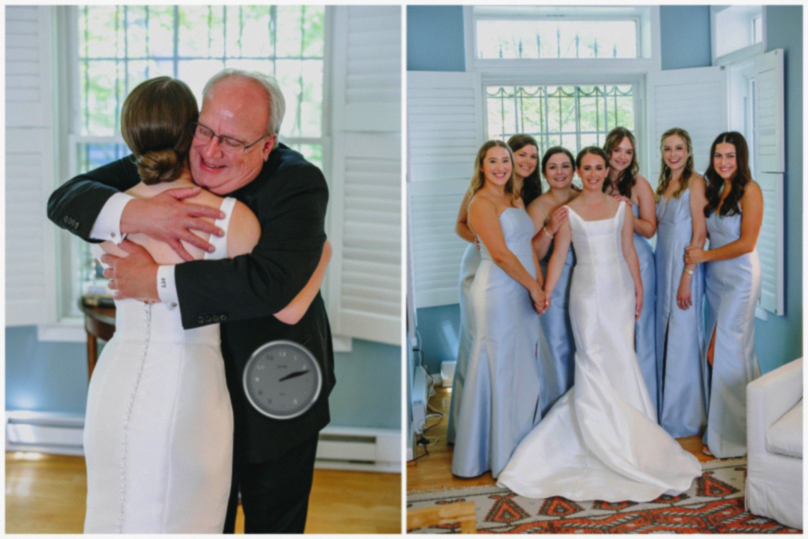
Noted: {"hour": 2, "minute": 12}
